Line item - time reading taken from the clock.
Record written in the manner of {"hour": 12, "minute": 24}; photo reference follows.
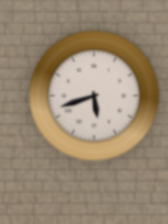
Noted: {"hour": 5, "minute": 42}
